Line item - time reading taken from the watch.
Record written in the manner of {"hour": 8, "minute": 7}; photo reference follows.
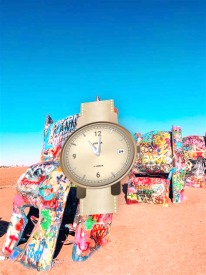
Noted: {"hour": 11, "minute": 1}
